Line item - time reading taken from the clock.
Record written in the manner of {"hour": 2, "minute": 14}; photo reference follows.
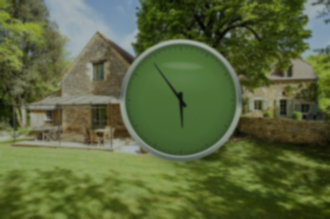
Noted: {"hour": 5, "minute": 54}
